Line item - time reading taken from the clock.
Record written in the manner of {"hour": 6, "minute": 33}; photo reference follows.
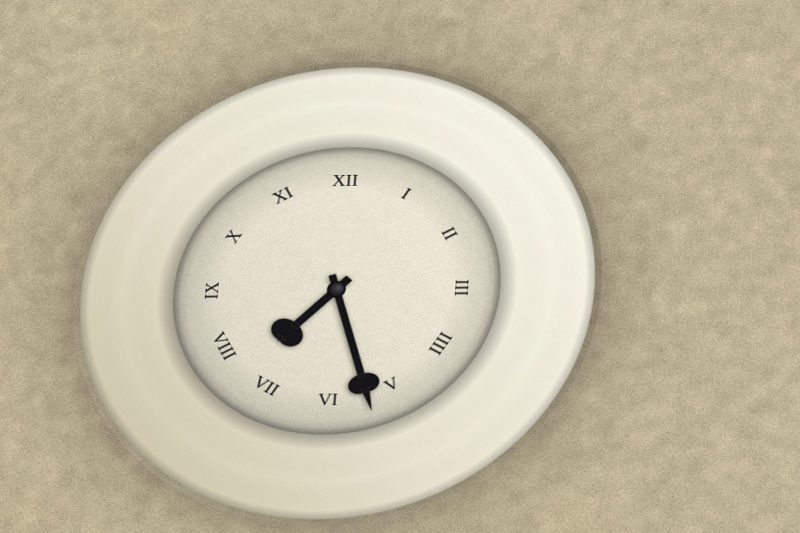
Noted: {"hour": 7, "minute": 27}
